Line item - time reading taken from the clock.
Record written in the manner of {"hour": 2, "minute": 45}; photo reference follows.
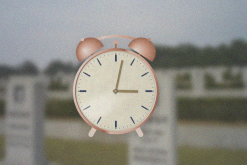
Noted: {"hour": 3, "minute": 2}
